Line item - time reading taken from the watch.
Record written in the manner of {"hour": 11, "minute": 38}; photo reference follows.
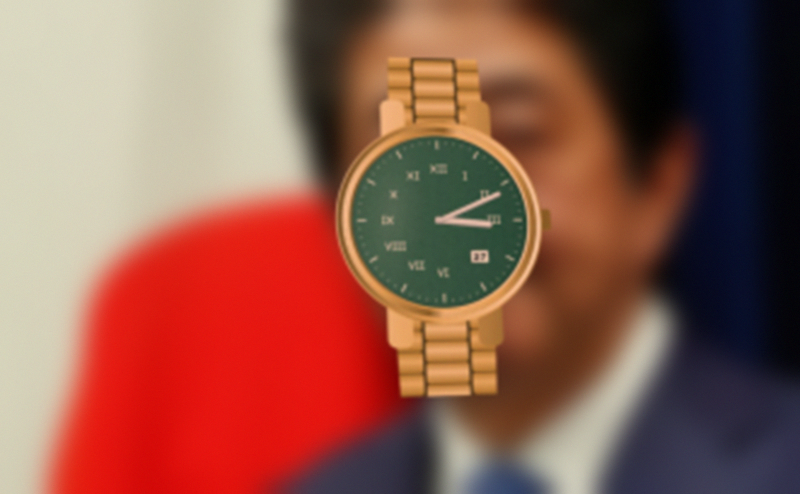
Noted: {"hour": 3, "minute": 11}
